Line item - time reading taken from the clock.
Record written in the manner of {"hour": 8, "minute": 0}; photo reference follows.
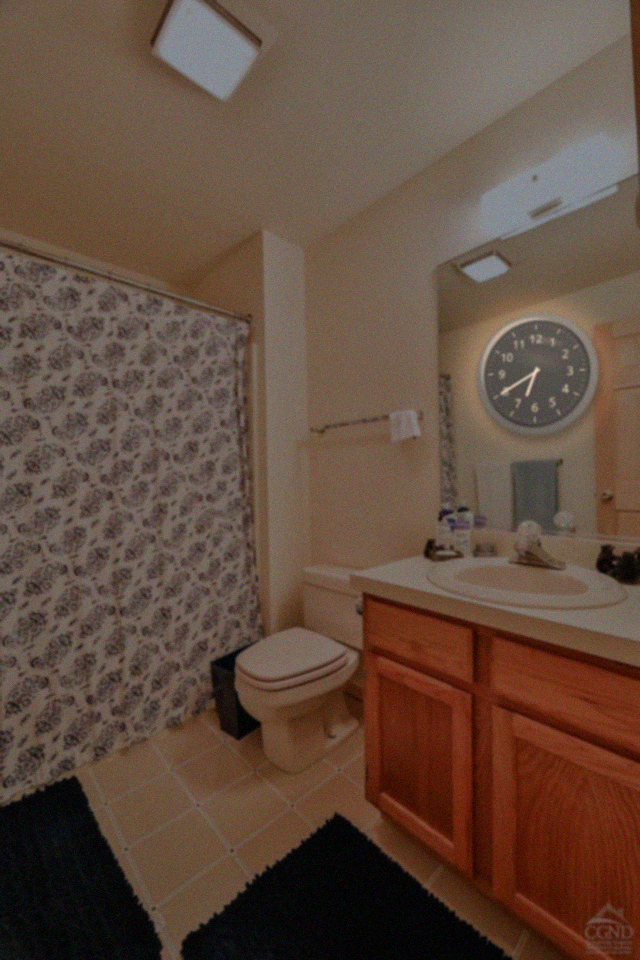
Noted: {"hour": 6, "minute": 40}
